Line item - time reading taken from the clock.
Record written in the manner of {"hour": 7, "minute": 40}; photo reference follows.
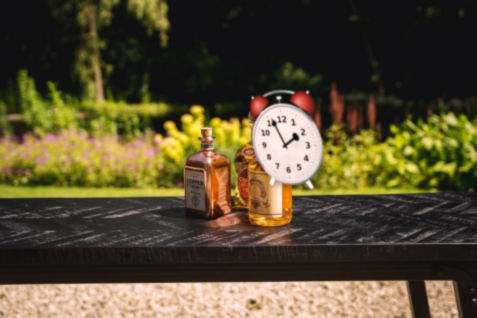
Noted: {"hour": 1, "minute": 56}
